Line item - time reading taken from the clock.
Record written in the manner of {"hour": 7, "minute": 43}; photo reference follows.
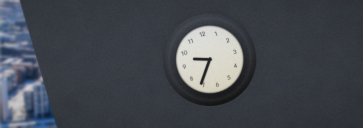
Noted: {"hour": 9, "minute": 36}
